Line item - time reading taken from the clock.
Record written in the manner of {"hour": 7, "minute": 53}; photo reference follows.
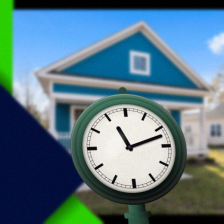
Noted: {"hour": 11, "minute": 12}
